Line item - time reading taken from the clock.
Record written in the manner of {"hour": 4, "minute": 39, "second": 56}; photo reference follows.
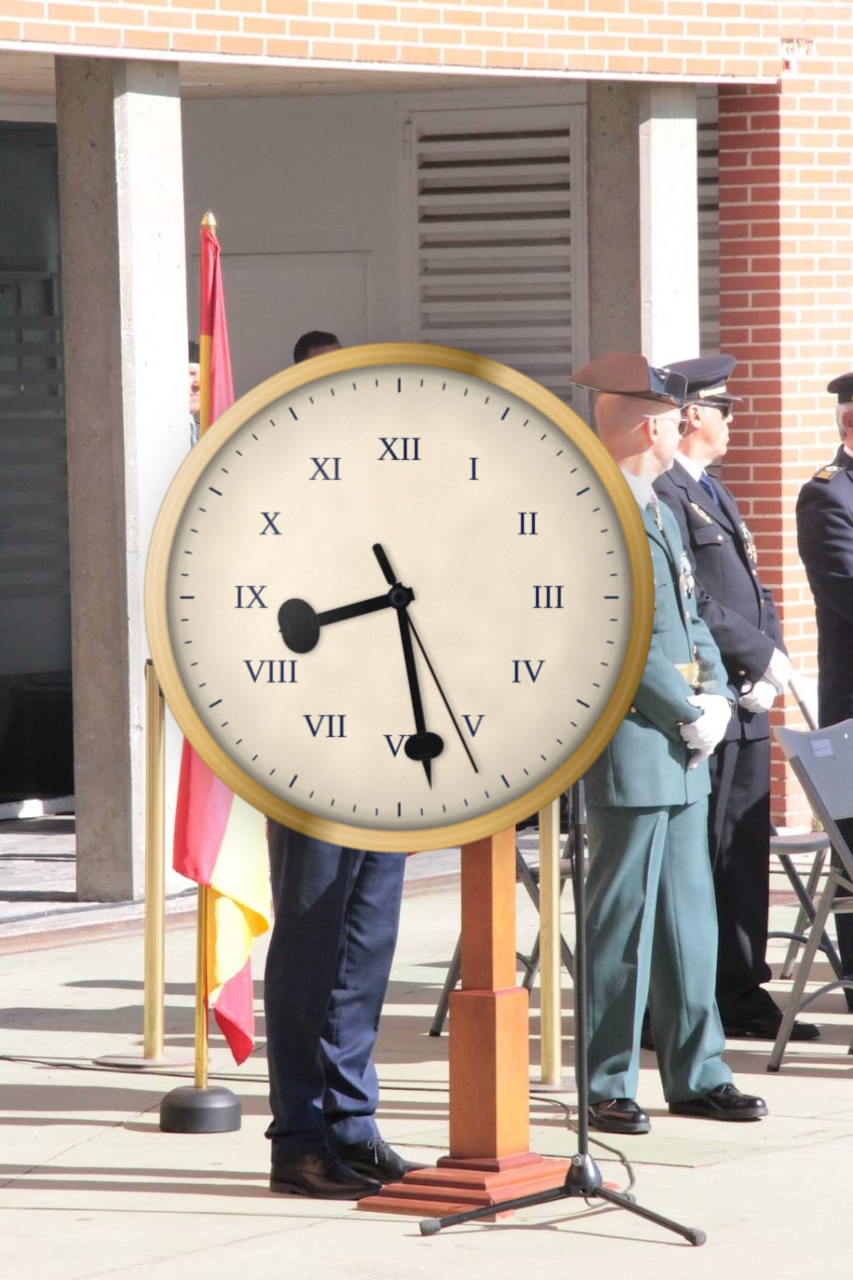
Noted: {"hour": 8, "minute": 28, "second": 26}
